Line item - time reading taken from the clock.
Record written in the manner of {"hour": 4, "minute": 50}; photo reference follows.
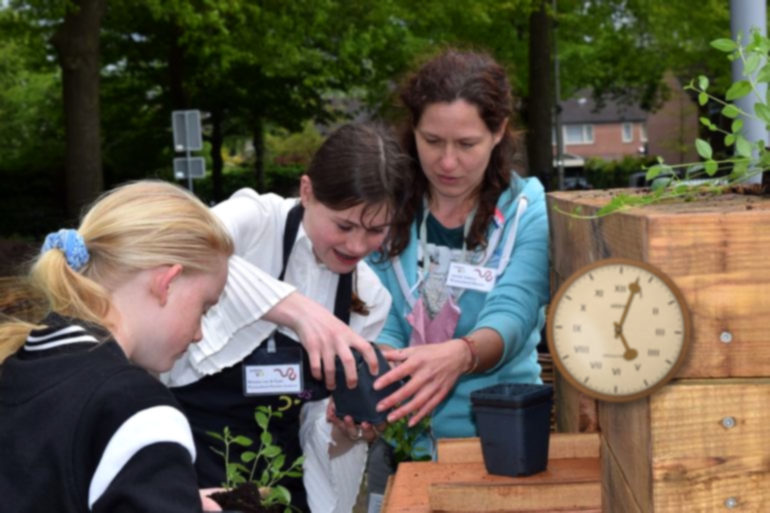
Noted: {"hour": 5, "minute": 3}
